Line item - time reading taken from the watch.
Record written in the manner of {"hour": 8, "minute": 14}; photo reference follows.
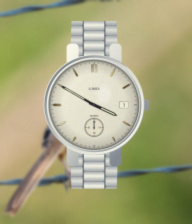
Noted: {"hour": 3, "minute": 50}
